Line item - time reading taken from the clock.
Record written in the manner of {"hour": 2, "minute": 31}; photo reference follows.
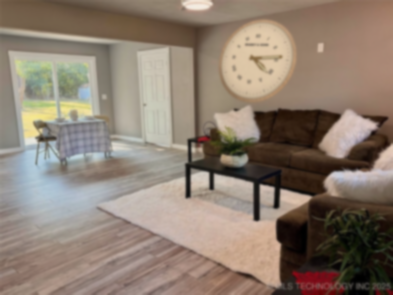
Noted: {"hour": 4, "minute": 14}
